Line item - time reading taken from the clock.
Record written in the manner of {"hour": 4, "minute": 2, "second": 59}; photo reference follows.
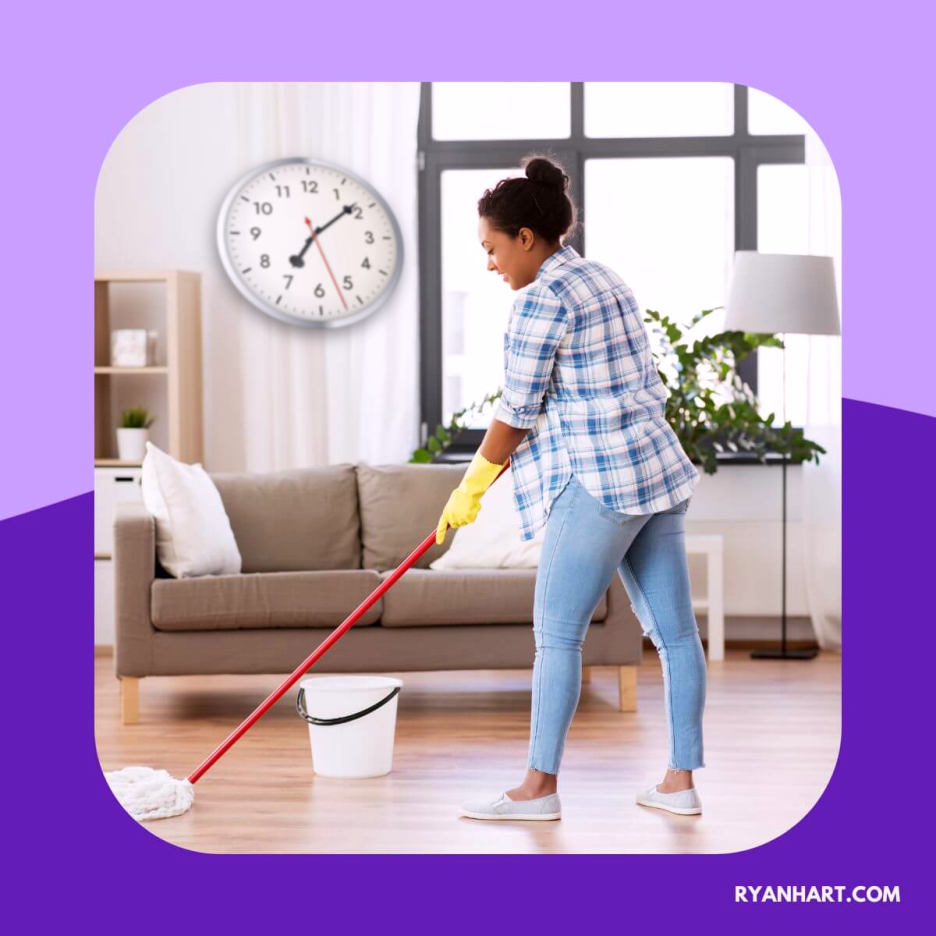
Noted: {"hour": 7, "minute": 8, "second": 27}
